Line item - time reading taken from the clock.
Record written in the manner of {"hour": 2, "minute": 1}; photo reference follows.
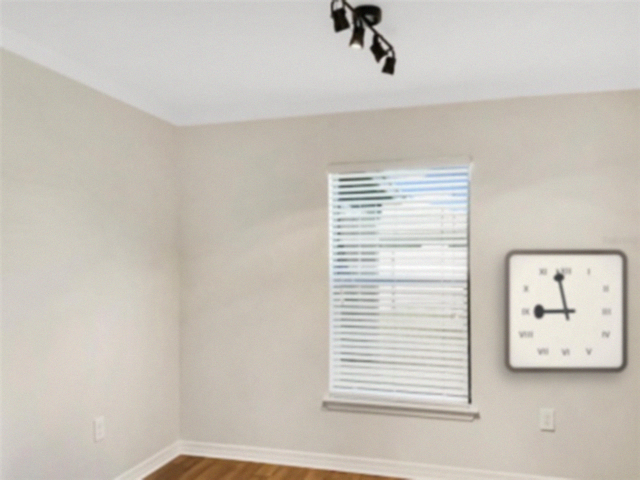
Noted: {"hour": 8, "minute": 58}
